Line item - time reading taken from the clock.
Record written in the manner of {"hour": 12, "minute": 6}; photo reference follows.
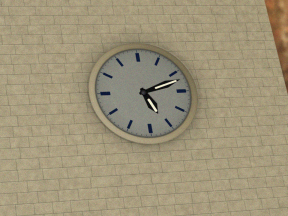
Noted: {"hour": 5, "minute": 12}
